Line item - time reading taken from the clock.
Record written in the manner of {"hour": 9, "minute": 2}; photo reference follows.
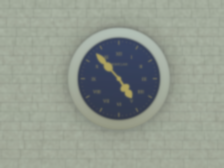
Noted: {"hour": 4, "minute": 53}
